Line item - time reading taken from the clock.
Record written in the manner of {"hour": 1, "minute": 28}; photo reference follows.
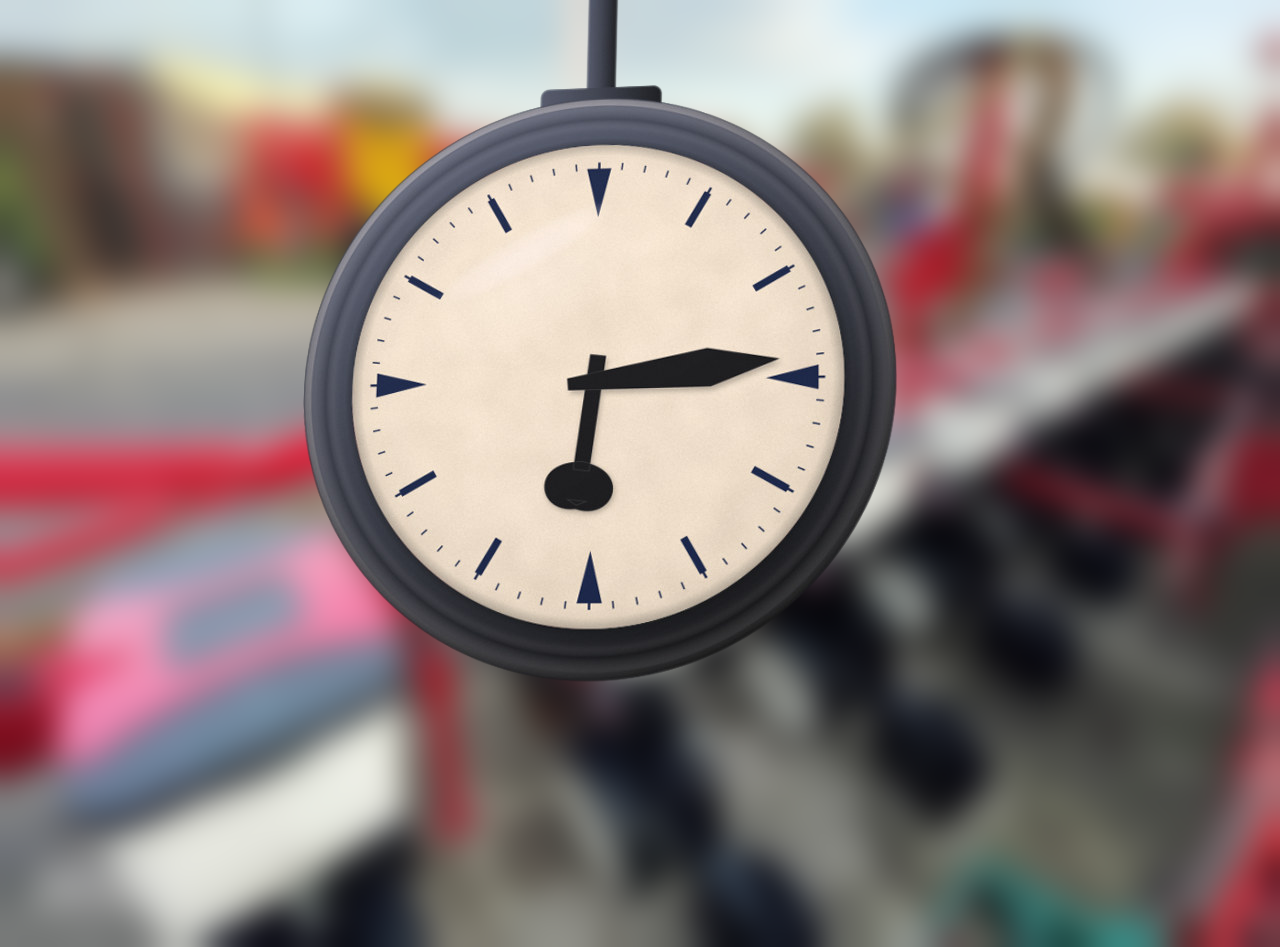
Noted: {"hour": 6, "minute": 14}
